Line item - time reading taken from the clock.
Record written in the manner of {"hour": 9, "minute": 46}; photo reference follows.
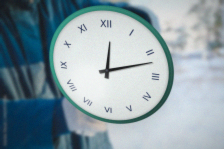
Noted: {"hour": 12, "minute": 12}
